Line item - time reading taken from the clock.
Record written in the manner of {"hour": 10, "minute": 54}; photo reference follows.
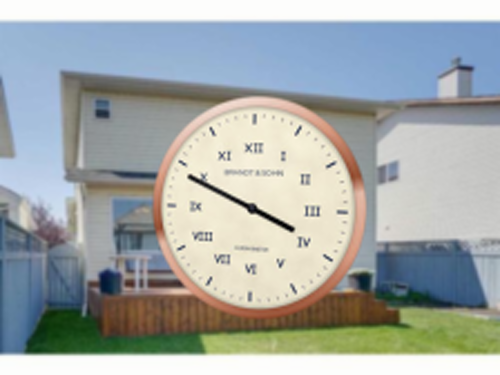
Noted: {"hour": 3, "minute": 49}
